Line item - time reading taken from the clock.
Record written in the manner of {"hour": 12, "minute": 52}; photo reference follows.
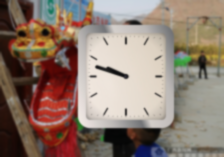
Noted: {"hour": 9, "minute": 48}
